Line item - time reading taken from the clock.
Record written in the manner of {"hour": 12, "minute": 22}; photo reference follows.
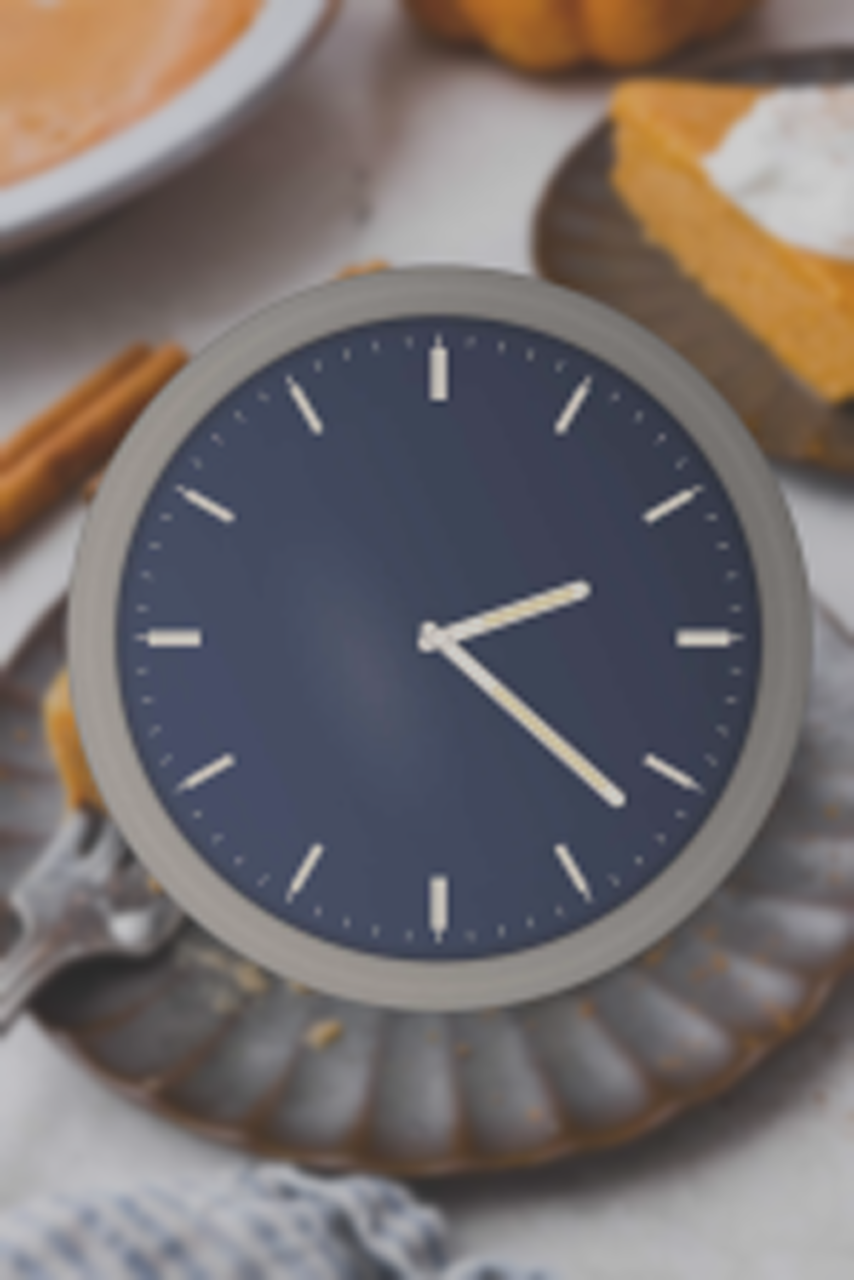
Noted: {"hour": 2, "minute": 22}
